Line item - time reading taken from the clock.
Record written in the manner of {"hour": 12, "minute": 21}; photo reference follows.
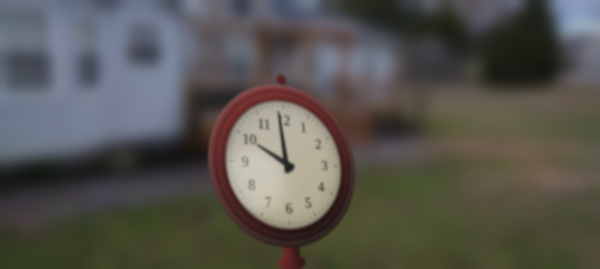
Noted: {"hour": 9, "minute": 59}
